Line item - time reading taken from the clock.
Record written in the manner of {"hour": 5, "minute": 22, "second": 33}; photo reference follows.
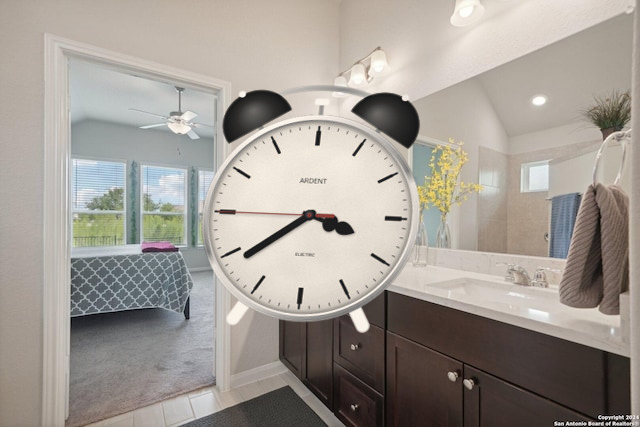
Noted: {"hour": 3, "minute": 38, "second": 45}
